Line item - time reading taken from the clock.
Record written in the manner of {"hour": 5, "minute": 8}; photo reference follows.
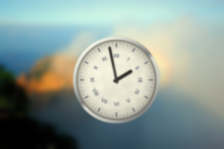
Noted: {"hour": 1, "minute": 58}
